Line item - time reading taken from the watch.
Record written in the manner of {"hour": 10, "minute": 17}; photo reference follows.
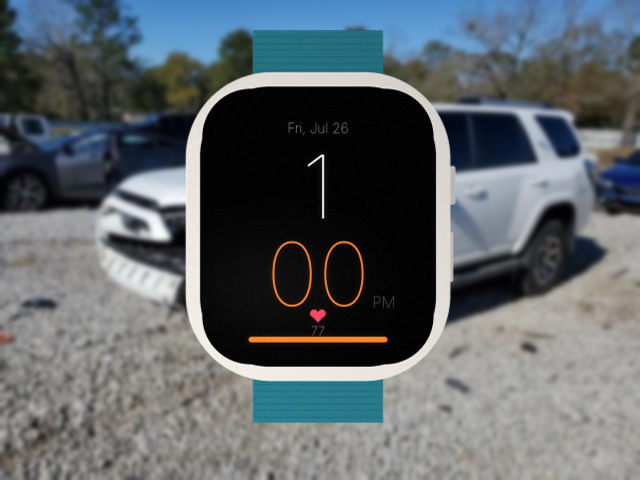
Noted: {"hour": 1, "minute": 0}
